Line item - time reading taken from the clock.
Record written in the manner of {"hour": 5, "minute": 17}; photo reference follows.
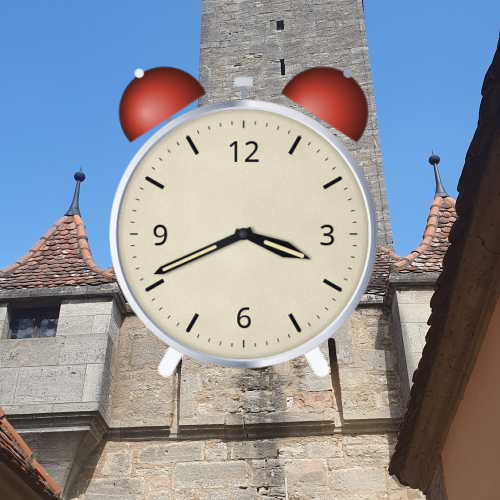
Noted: {"hour": 3, "minute": 41}
